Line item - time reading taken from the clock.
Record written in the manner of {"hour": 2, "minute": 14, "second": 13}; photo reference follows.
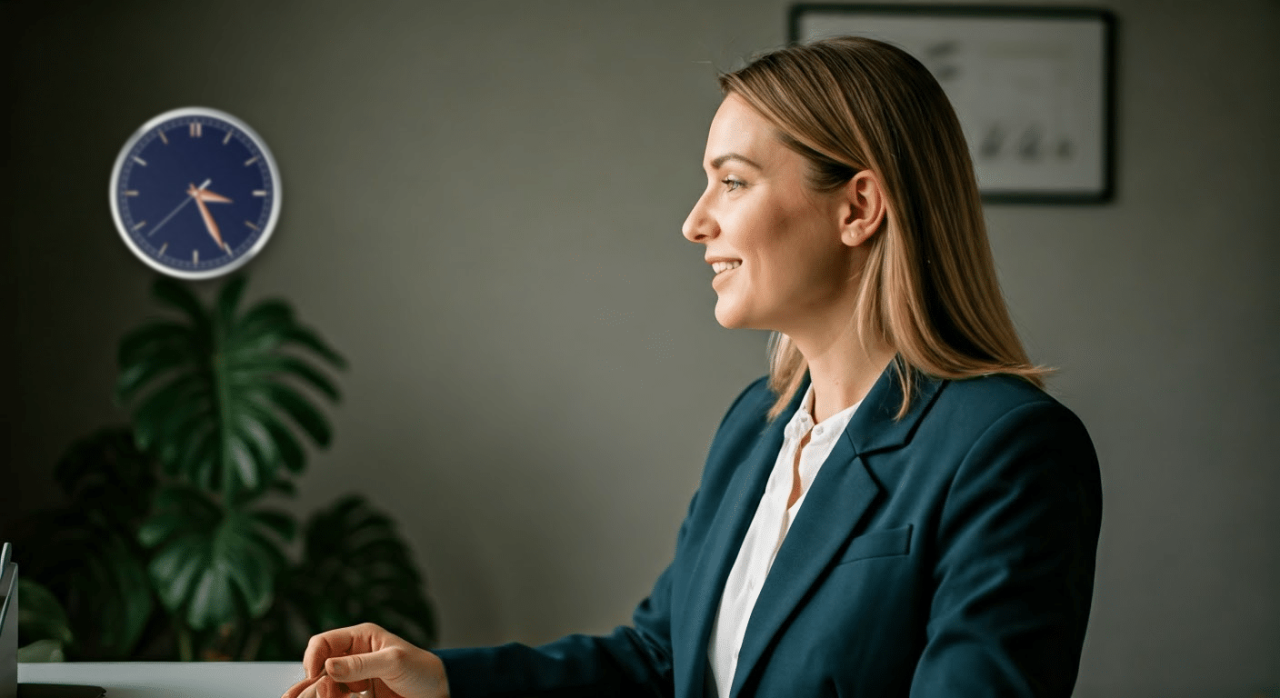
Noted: {"hour": 3, "minute": 25, "second": 38}
